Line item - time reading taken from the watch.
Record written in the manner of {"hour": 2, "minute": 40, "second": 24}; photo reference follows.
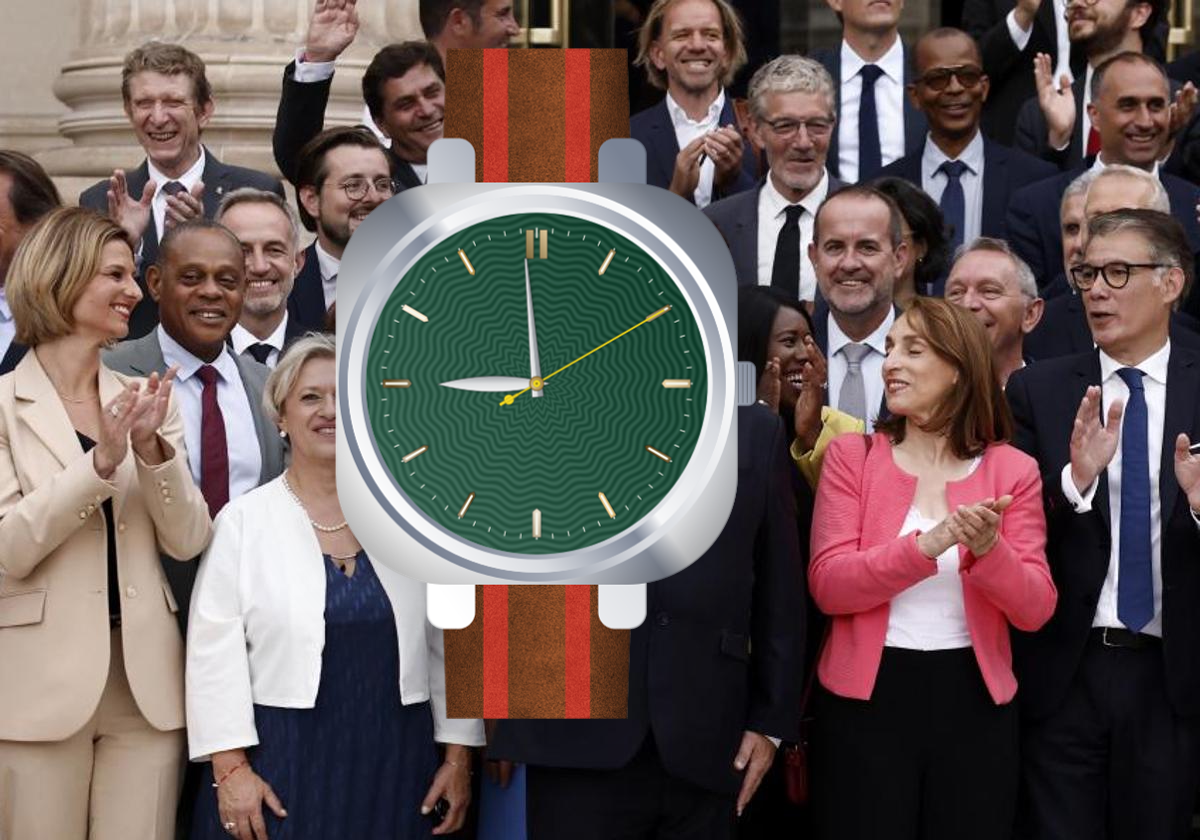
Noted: {"hour": 8, "minute": 59, "second": 10}
